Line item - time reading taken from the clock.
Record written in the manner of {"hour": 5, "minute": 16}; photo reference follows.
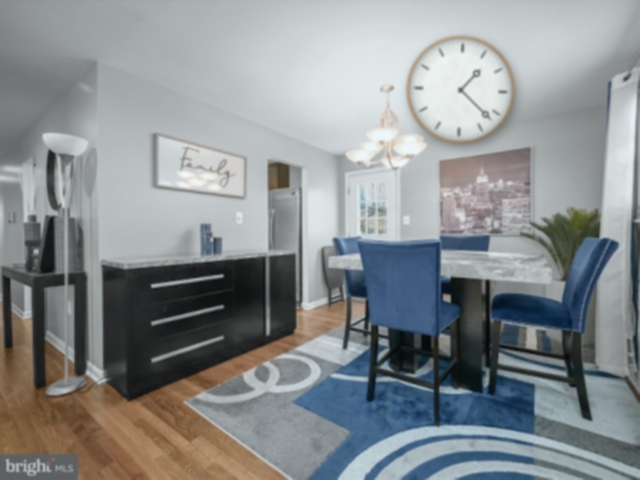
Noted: {"hour": 1, "minute": 22}
